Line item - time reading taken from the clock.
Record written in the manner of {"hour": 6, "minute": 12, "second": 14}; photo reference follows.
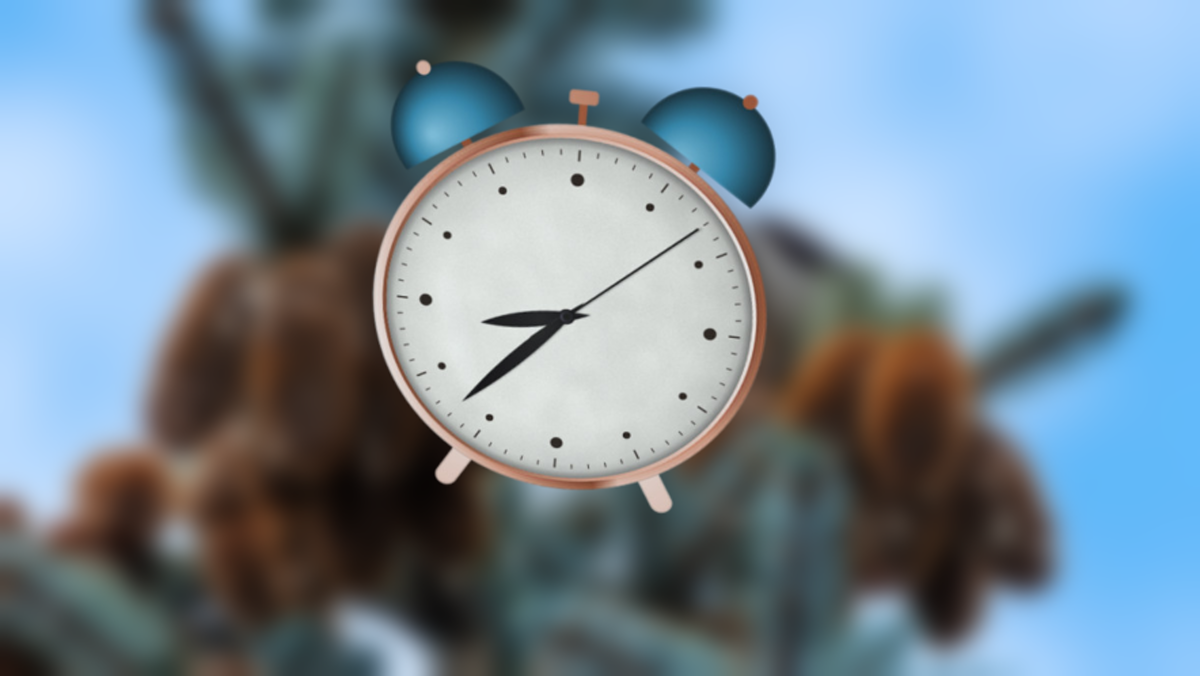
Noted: {"hour": 8, "minute": 37, "second": 8}
